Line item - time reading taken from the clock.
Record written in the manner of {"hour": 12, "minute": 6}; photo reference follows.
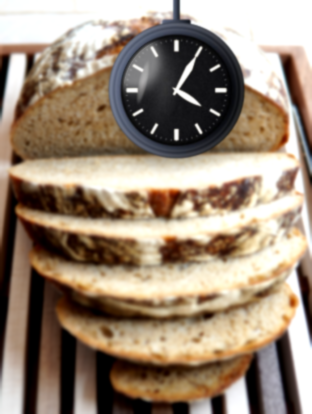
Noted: {"hour": 4, "minute": 5}
